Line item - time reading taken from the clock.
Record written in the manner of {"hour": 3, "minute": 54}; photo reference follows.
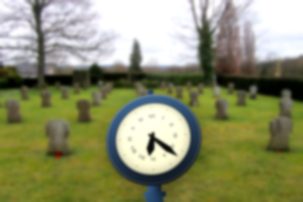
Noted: {"hour": 6, "minute": 22}
